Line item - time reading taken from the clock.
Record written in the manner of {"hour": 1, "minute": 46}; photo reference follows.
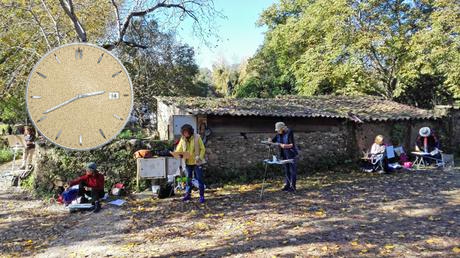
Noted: {"hour": 2, "minute": 41}
